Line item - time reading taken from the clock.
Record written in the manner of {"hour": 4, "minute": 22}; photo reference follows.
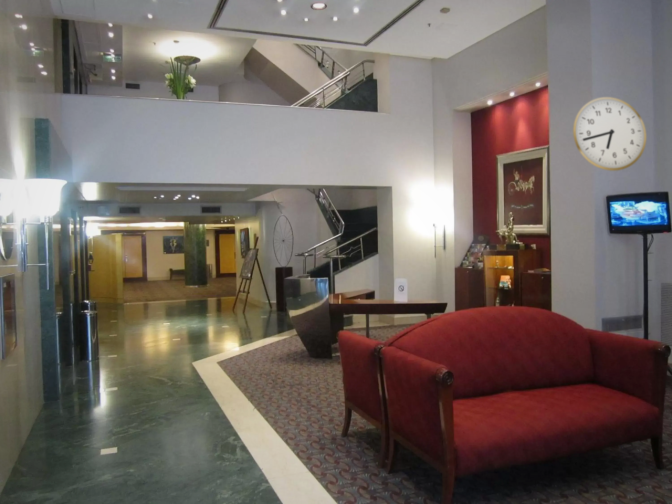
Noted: {"hour": 6, "minute": 43}
